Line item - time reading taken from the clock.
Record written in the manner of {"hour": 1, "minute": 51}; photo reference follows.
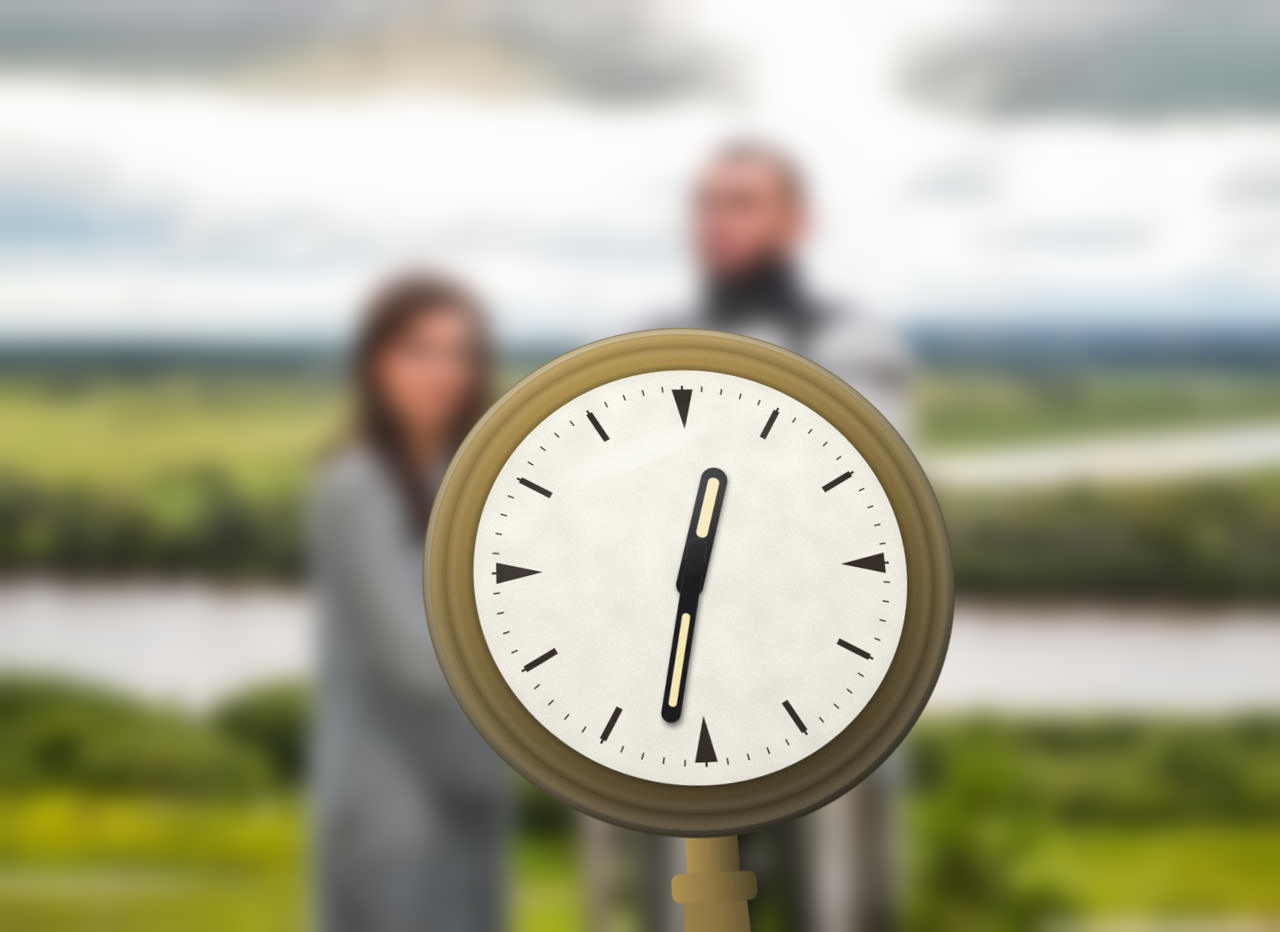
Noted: {"hour": 12, "minute": 32}
